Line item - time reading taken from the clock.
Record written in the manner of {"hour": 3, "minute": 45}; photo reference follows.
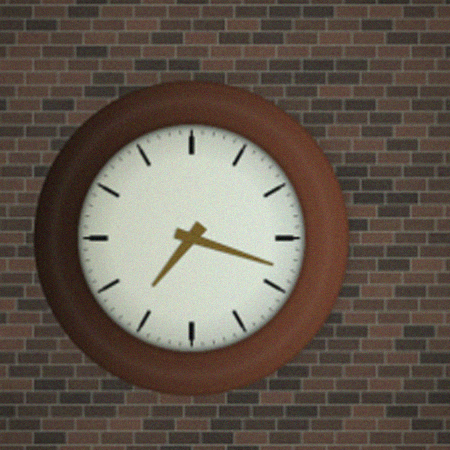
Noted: {"hour": 7, "minute": 18}
